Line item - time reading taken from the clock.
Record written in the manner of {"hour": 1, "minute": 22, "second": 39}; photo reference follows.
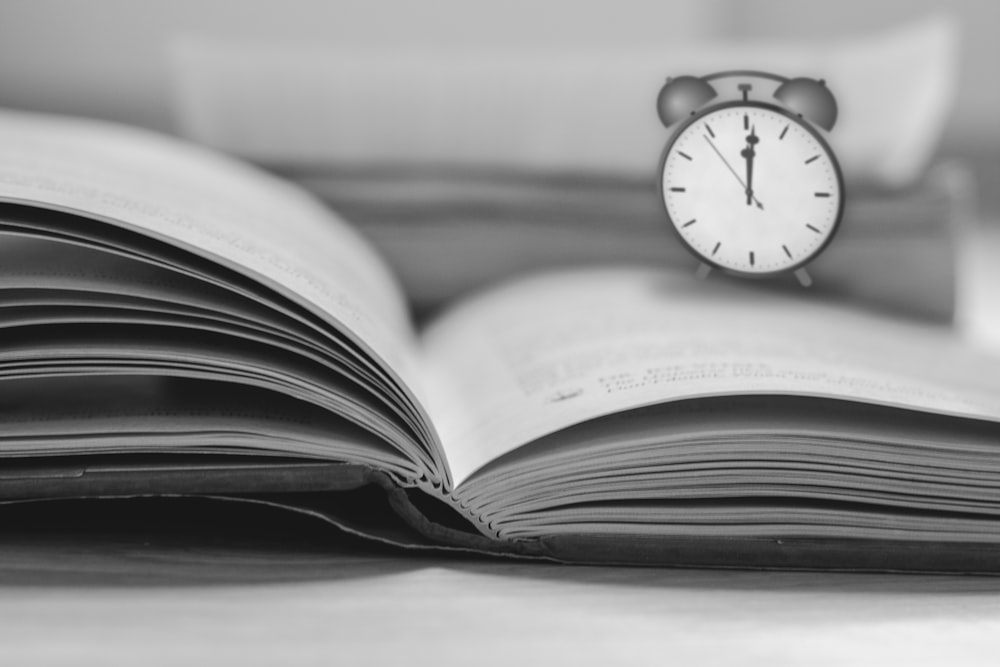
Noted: {"hour": 12, "minute": 0, "second": 54}
